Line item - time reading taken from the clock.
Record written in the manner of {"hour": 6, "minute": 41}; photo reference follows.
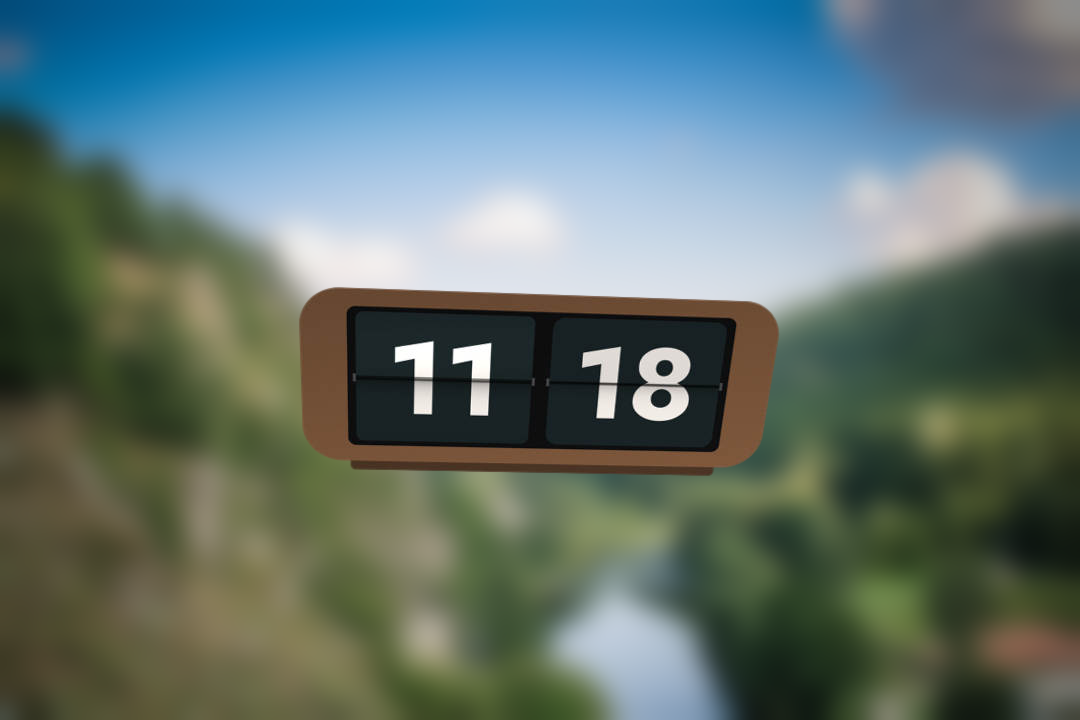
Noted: {"hour": 11, "minute": 18}
